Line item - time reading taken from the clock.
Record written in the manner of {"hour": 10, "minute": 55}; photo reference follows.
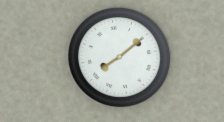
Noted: {"hour": 8, "minute": 10}
